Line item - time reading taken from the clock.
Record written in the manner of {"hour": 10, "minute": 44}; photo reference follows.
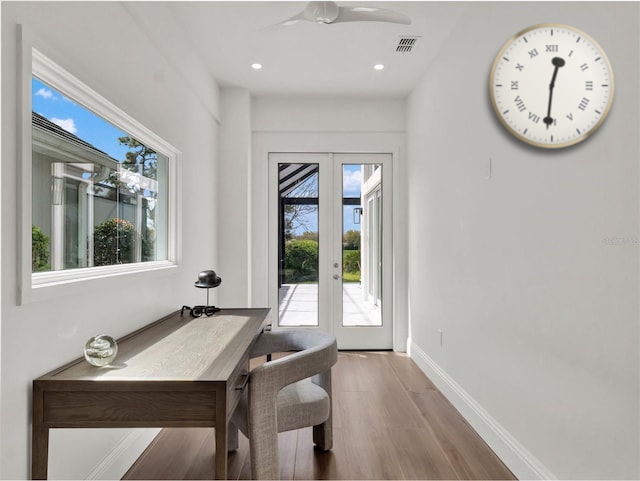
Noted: {"hour": 12, "minute": 31}
